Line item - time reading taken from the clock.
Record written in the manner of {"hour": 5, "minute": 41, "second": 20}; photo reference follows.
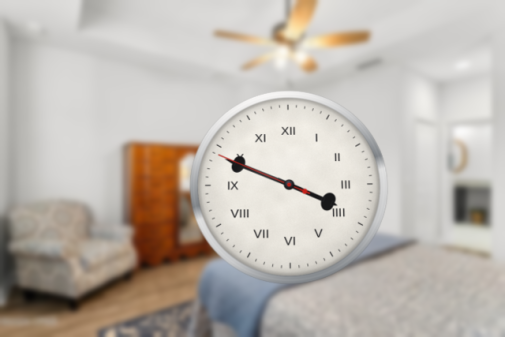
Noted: {"hour": 3, "minute": 48, "second": 49}
